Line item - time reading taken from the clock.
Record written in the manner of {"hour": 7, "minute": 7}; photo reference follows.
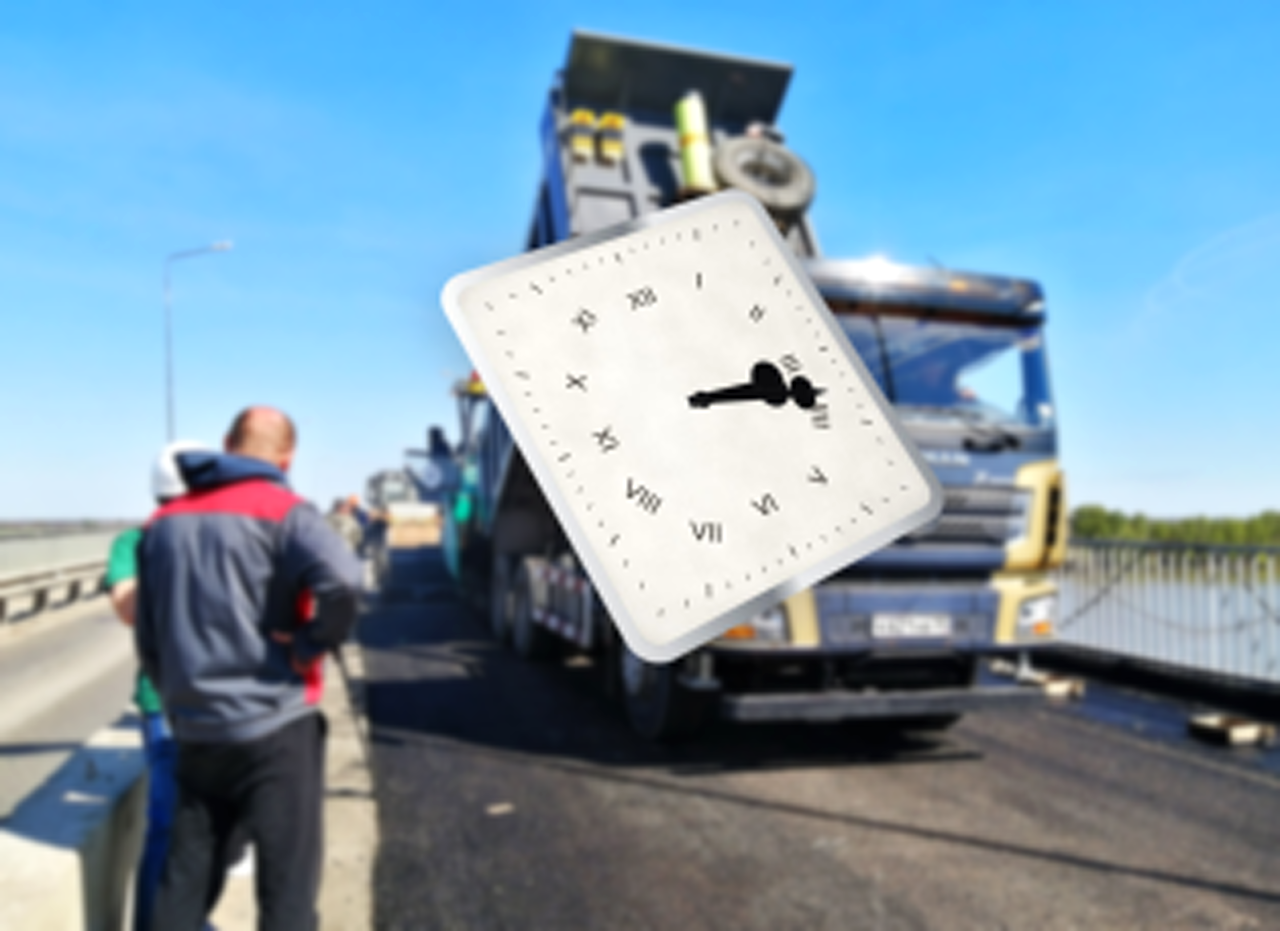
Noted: {"hour": 3, "minute": 18}
